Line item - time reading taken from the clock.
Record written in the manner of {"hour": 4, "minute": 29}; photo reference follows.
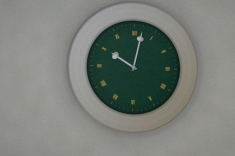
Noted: {"hour": 10, "minute": 2}
